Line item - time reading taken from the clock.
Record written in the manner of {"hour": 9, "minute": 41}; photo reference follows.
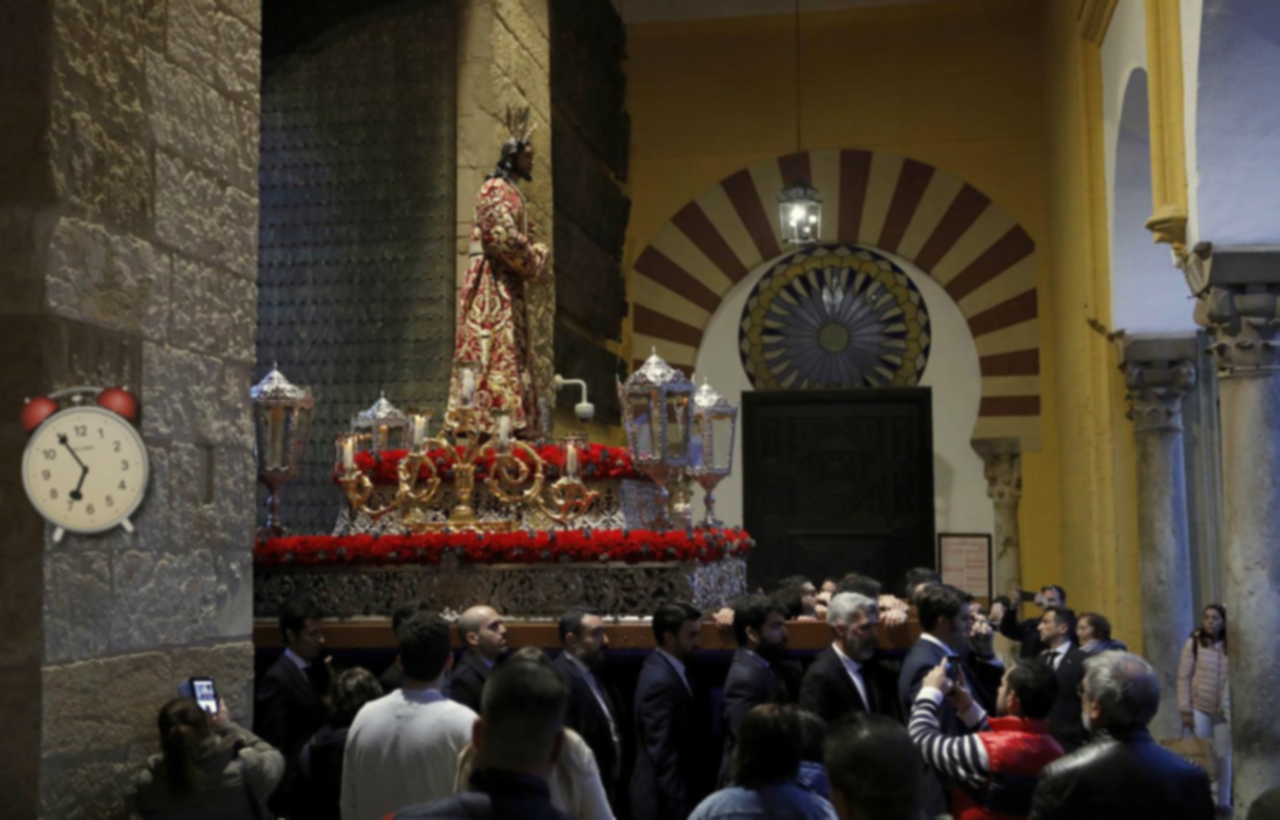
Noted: {"hour": 6, "minute": 55}
